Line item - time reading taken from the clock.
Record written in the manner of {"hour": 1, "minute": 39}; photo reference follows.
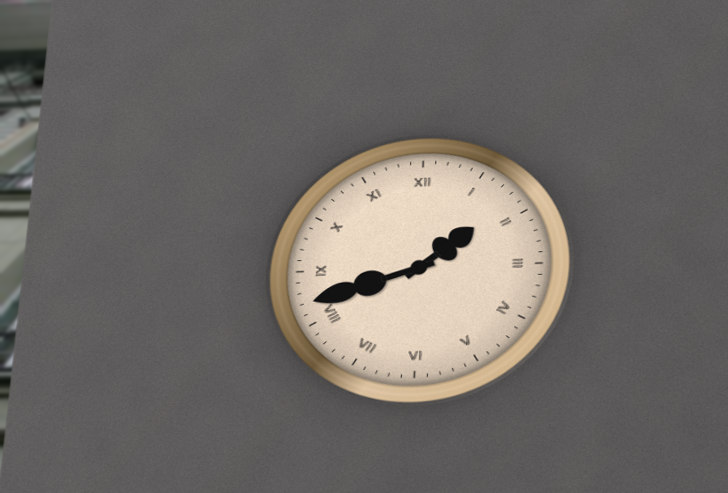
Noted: {"hour": 1, "minute": 42}
